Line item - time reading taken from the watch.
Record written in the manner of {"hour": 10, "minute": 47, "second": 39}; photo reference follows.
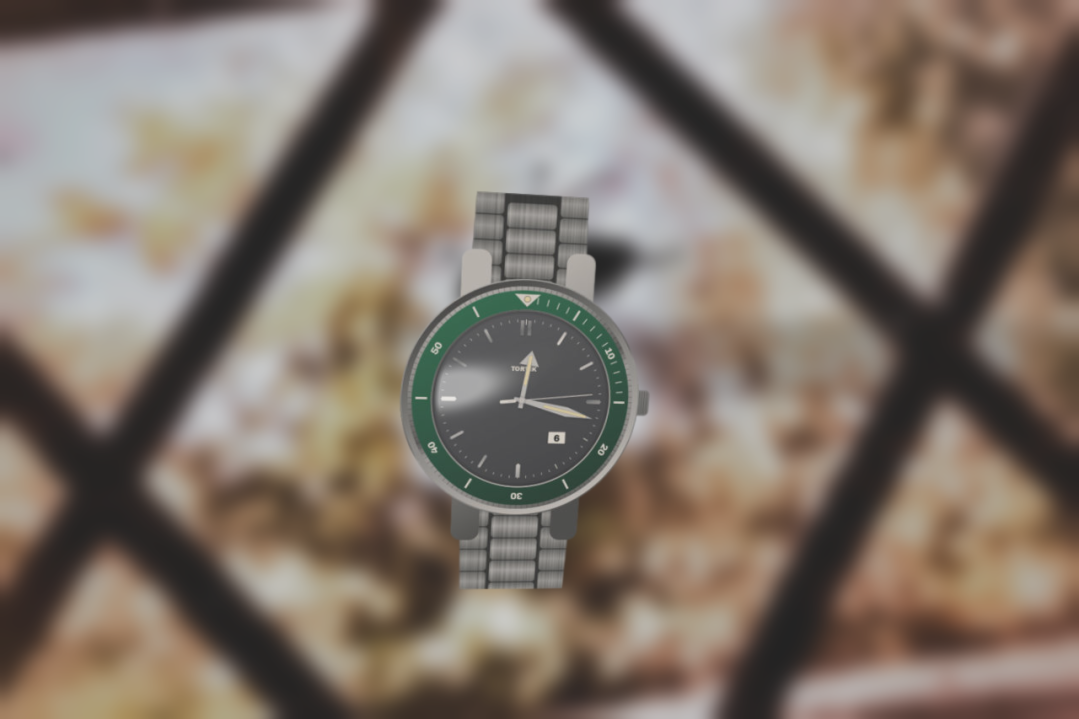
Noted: {"hour": 12, "minute": 17, "second": 14}
